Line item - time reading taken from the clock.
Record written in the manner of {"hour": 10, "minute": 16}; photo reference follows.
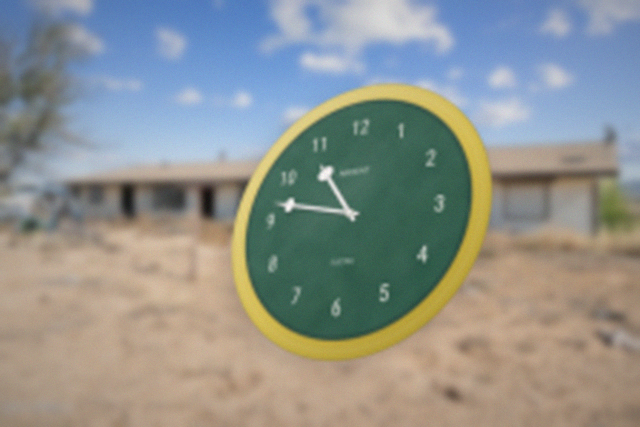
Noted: {"hour": 10, "minute": 47}
